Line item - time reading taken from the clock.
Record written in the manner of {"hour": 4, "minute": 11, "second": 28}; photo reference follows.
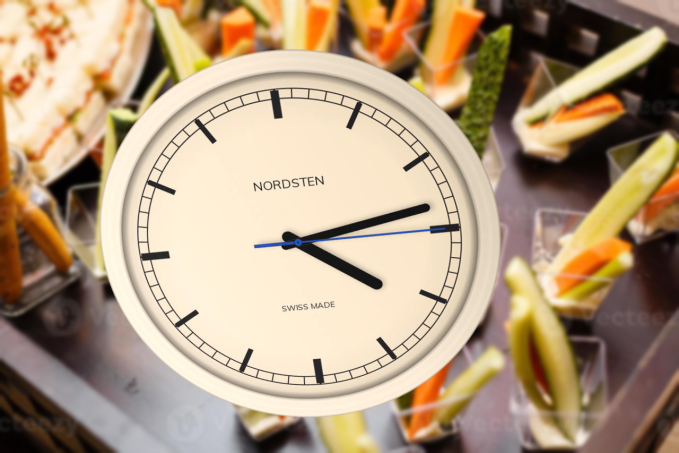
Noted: {"hour": 4, "minute": 13, "second": 15}
